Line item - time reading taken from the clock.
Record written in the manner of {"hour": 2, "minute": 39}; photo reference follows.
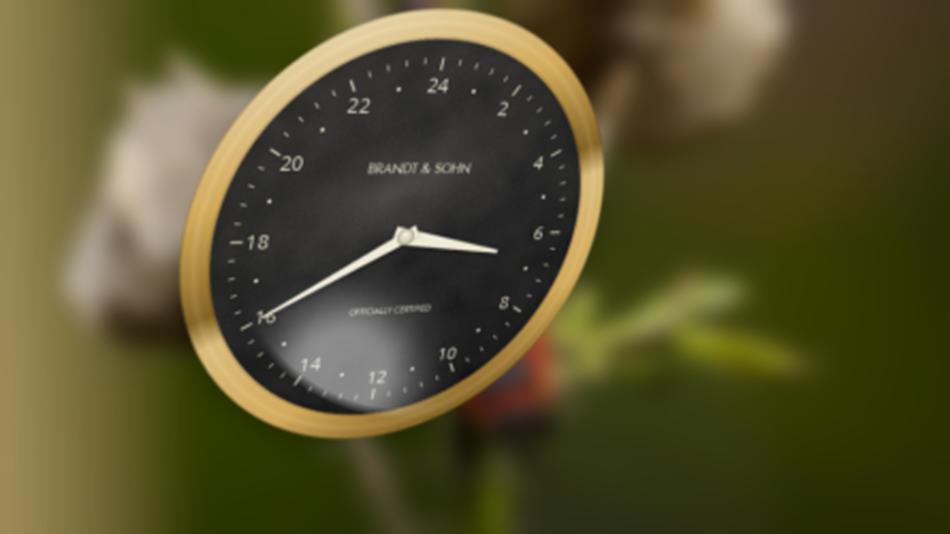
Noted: {"hour": 6, "minute": 40}
